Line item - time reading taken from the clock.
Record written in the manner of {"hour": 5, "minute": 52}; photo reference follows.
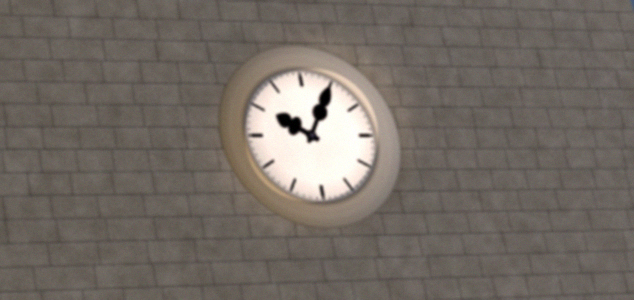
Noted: {"hour": 10, "minute": 5}
